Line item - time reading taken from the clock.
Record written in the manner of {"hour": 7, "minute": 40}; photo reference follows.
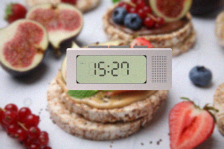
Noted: {"hour": 15, "minute": 27}
